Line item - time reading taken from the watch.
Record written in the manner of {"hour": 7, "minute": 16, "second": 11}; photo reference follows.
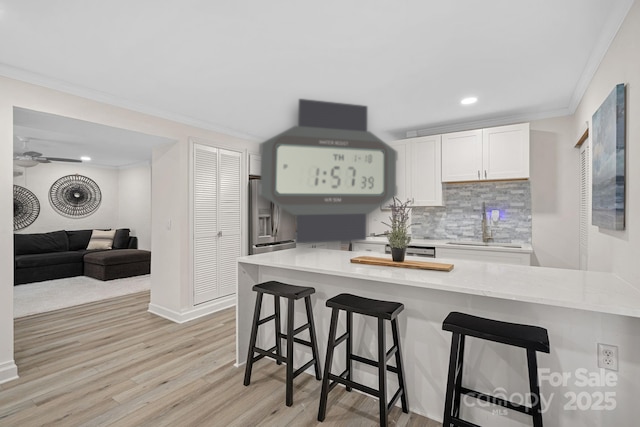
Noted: {"hour": 1, "minute": 57, "second": 39}
